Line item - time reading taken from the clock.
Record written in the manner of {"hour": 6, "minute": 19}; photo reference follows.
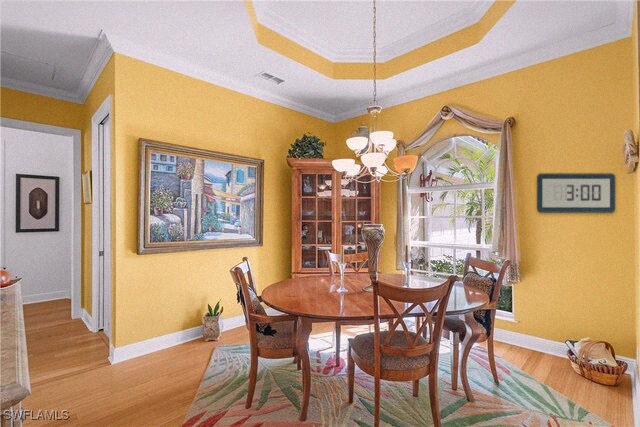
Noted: {"hour": 3, "minute": 0}
